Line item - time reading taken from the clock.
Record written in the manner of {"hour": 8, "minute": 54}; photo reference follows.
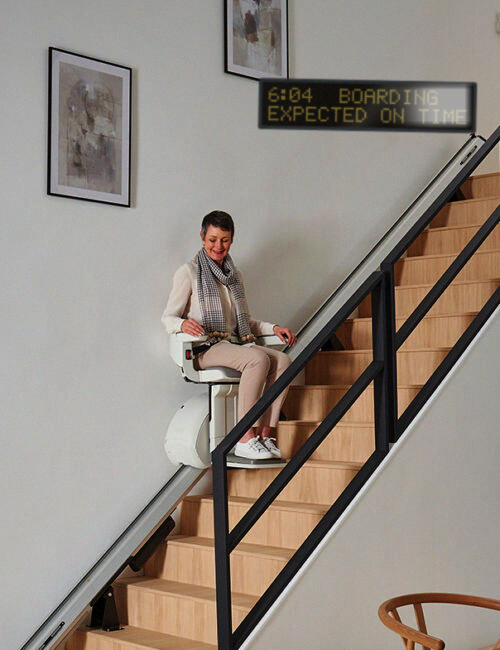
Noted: {"hour": 6, "minute": 4}
